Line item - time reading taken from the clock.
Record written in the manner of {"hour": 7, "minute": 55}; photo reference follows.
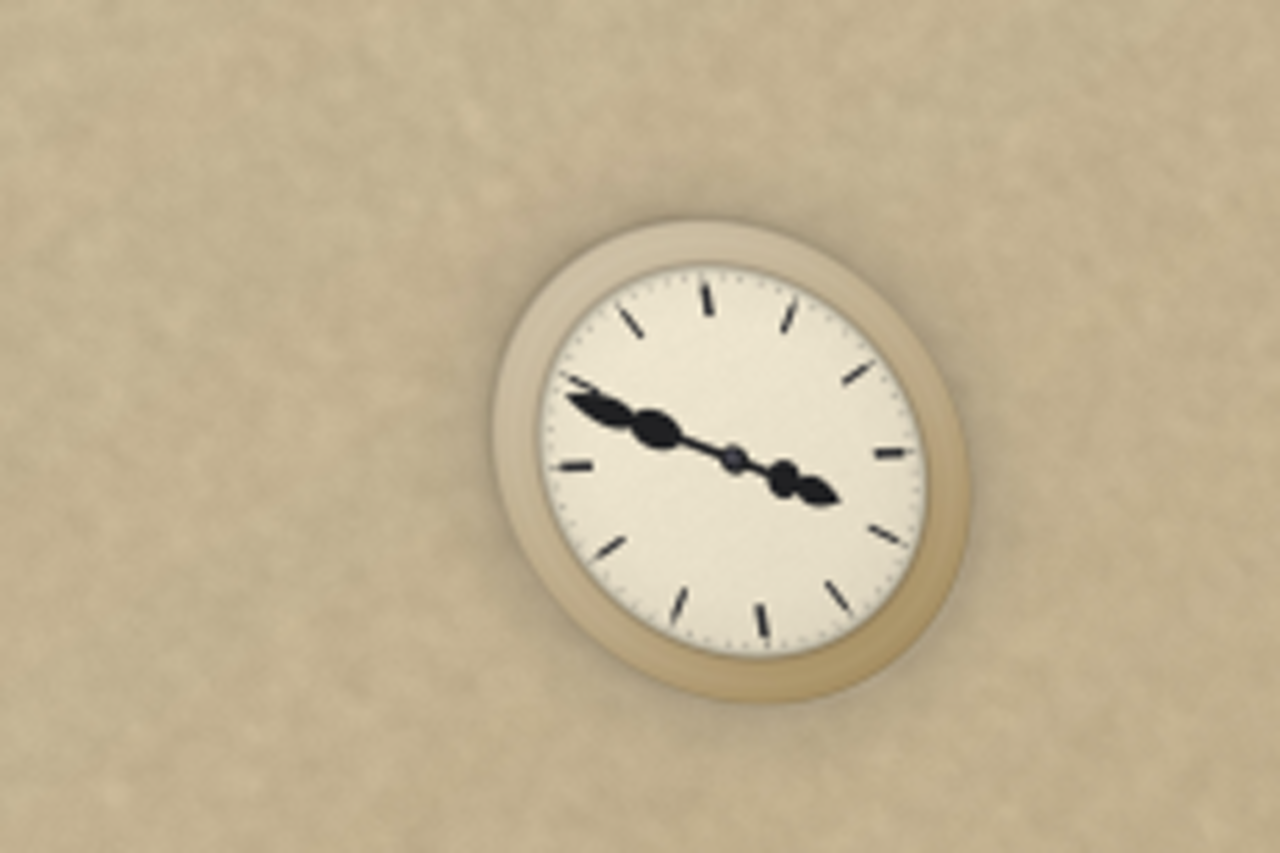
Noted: {"hour": 3, "minute": 49}
